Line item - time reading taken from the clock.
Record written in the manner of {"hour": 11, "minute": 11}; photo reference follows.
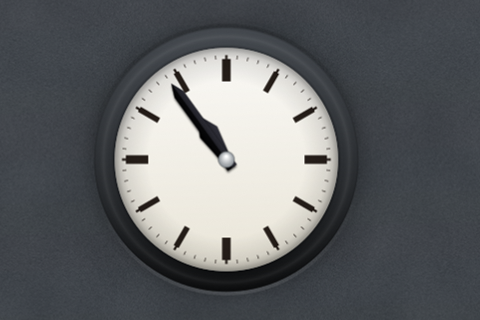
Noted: {"hour": 10, "minute": 54}
